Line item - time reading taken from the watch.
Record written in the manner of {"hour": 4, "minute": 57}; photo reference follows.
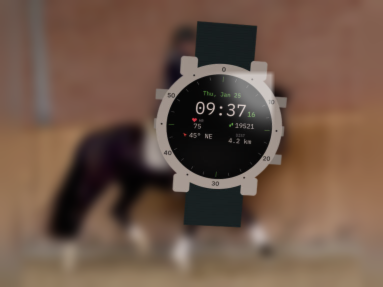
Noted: {"hour": 9, "minute": 37}
